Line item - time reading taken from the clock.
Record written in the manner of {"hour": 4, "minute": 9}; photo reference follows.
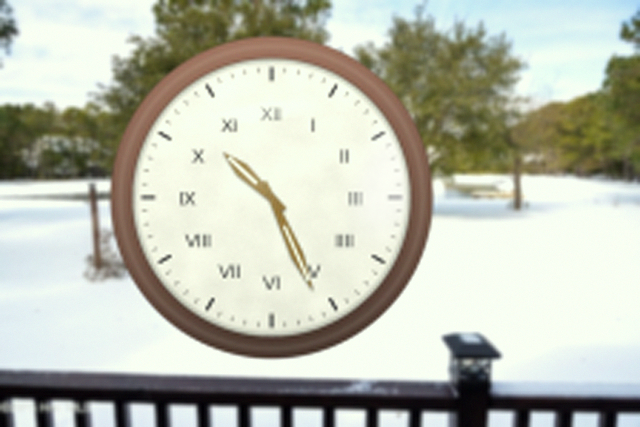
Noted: {"hour": 10, "minute": 26}
